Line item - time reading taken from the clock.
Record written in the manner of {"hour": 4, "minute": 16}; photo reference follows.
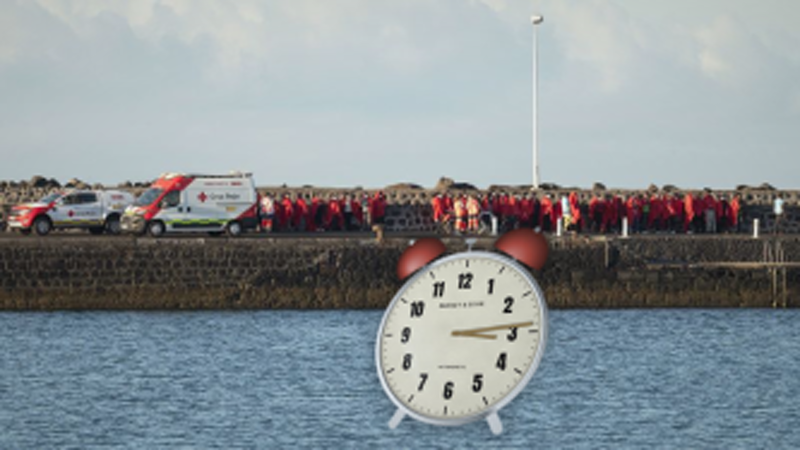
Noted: {"hour": 3, "minute": 14}
